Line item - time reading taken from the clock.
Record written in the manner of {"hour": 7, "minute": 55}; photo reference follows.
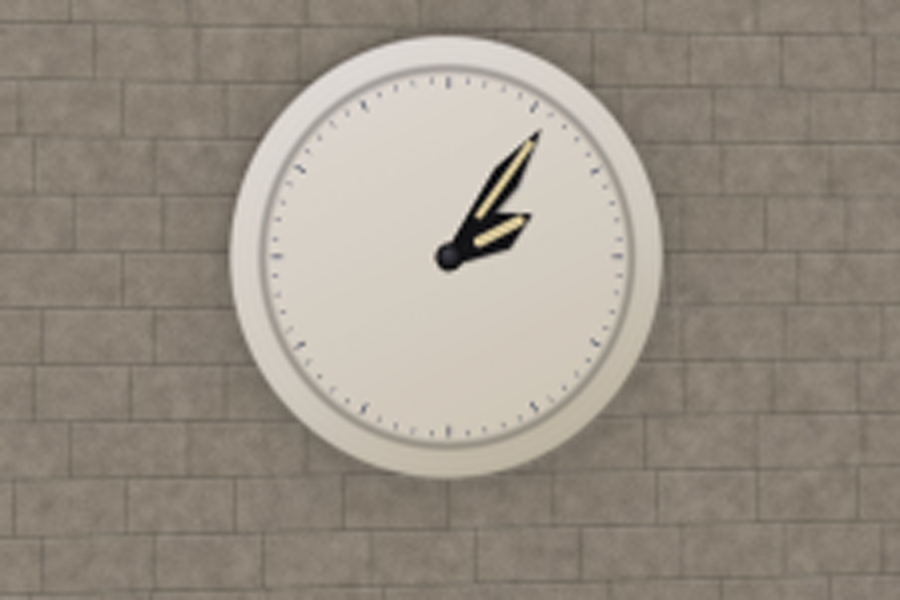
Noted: {"hour": 2, "minute": 6}
